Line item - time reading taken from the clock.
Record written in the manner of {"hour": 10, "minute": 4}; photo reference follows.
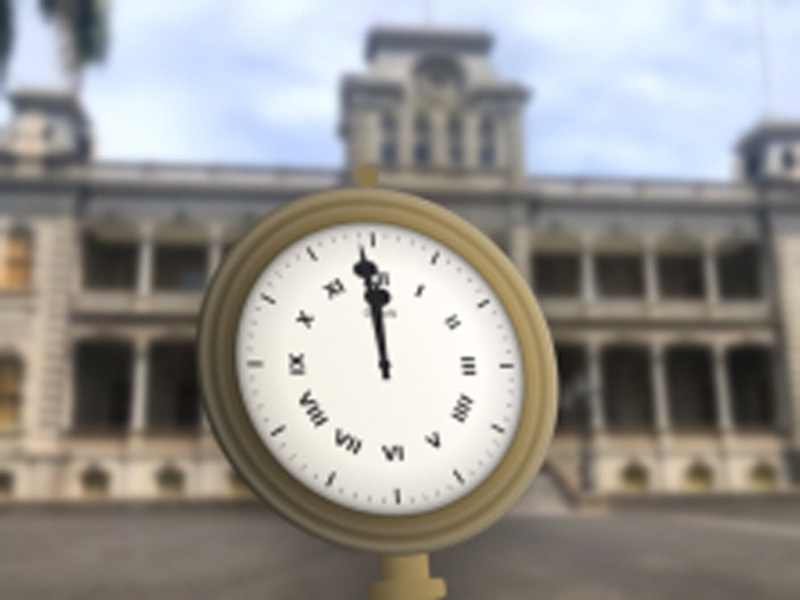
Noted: {"hour": 11, "minute": 59}
